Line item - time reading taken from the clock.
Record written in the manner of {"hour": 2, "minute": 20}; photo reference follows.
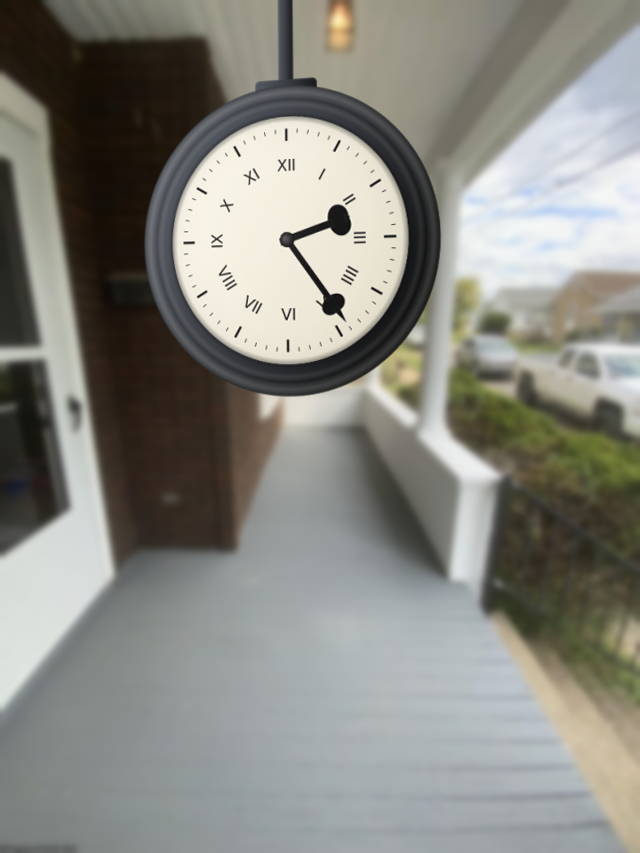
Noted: {"hour": 2, "minute": 24}
